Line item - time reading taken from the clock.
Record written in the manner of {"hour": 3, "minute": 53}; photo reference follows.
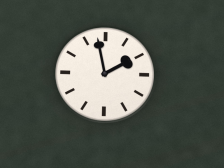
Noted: {"hour": 1, "minute": 58}
